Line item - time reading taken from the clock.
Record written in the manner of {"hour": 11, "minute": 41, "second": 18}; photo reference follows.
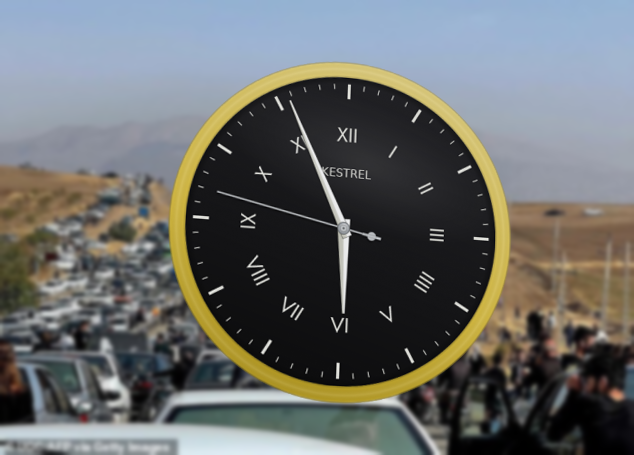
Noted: {"hour": 5, "minute": 55, "second": 47}
